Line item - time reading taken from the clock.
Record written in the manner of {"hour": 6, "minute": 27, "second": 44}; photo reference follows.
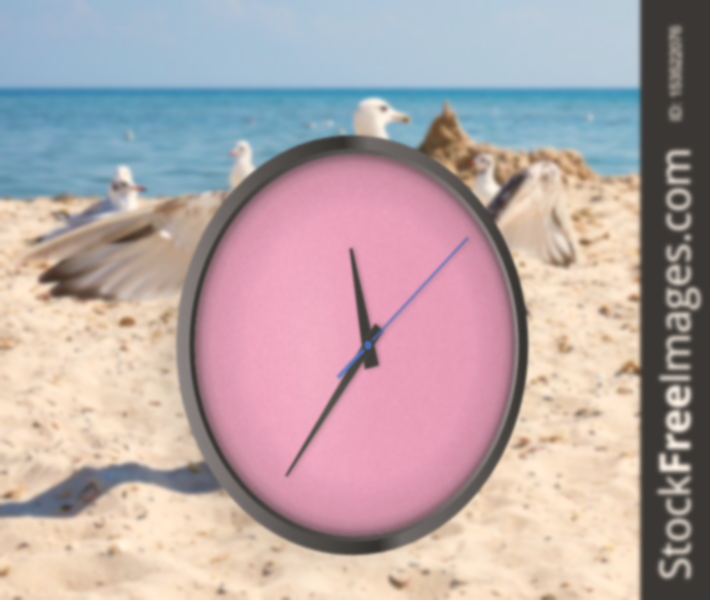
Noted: {"hour": 11, "minute": 36, "second": 8}
